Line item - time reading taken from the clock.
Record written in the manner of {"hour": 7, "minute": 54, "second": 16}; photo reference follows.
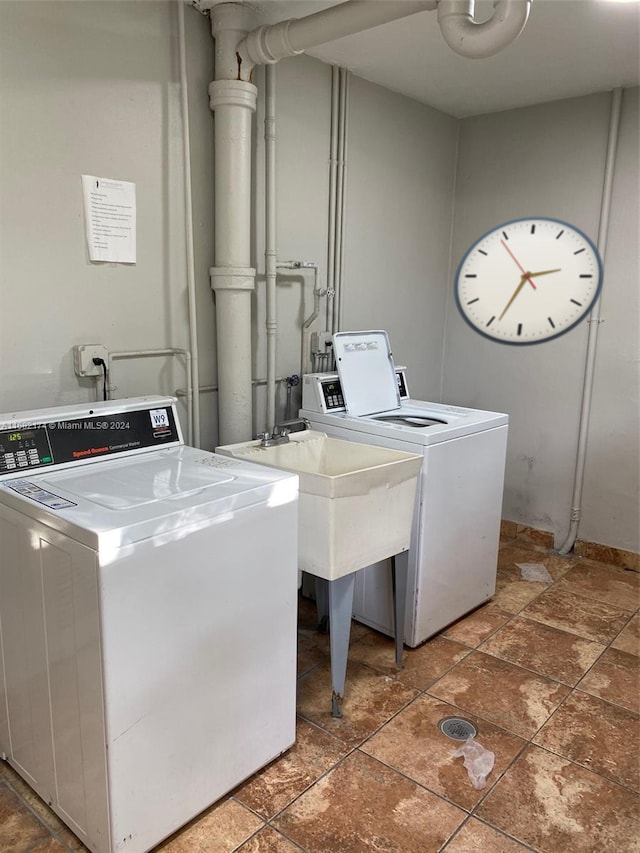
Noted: {"hour": 2, "minute": 33, "second": 54}
